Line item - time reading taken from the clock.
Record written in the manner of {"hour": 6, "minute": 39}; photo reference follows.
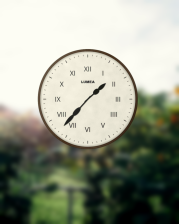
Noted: {"hour": 1, "minute": 37}
